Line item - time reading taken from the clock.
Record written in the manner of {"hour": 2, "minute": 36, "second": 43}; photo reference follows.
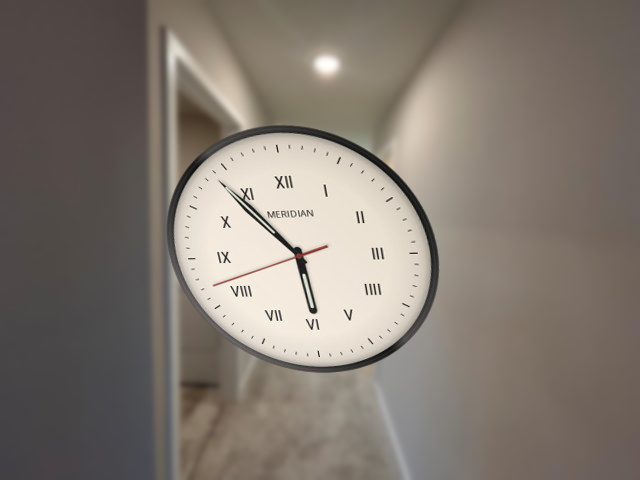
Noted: {"hour": 5, "minute": 53, "second": 42}
